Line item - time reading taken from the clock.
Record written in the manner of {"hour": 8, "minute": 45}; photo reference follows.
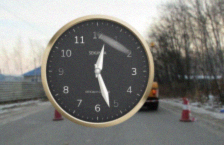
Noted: {"hour": 12, "minute": 27}
